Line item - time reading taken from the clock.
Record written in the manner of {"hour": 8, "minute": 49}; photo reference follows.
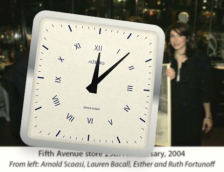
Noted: {"hour": 12, "minute": 7}
